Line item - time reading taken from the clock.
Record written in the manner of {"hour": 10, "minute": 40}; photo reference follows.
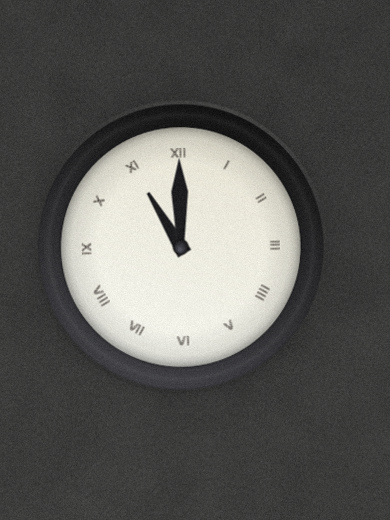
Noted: {"hour": 11, "minute": 0}
